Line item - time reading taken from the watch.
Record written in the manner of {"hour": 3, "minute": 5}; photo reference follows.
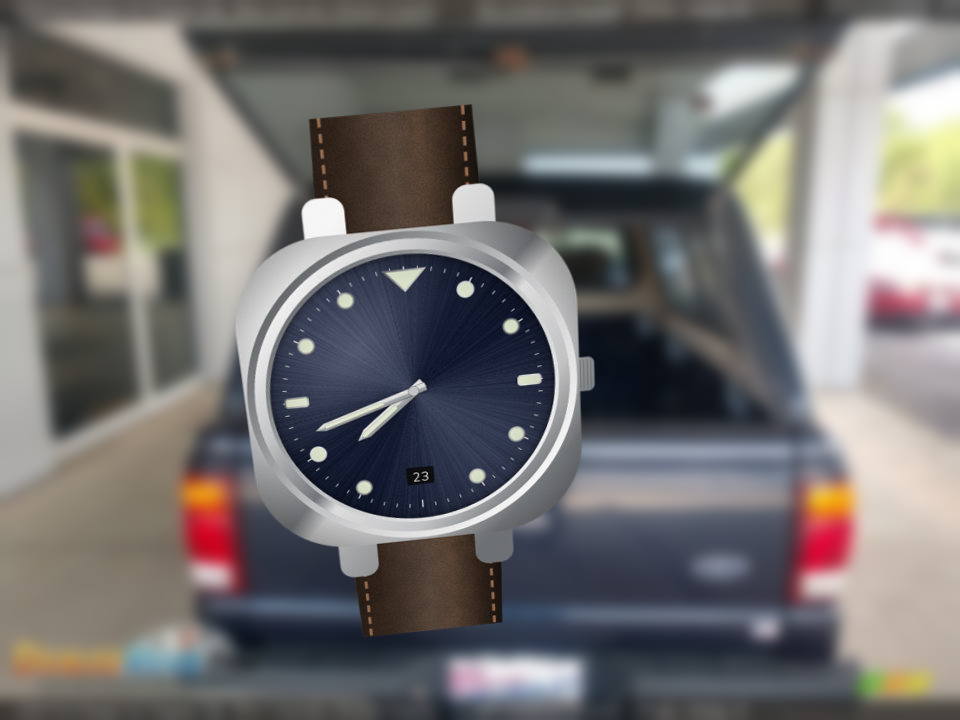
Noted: {"hour": 7, "minute": 42}
